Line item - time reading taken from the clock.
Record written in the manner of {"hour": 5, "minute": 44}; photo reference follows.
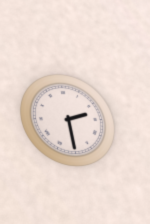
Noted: {"hour": 2, "minute": 30}
